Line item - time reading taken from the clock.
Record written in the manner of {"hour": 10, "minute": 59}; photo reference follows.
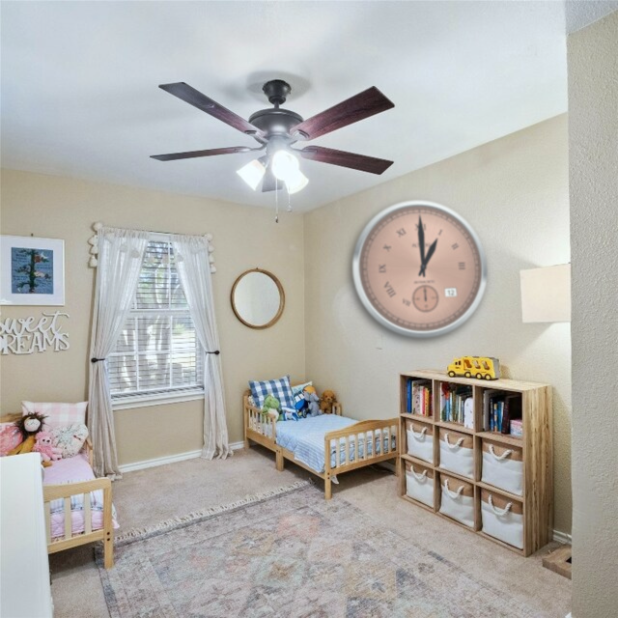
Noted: {"hour": 1, "minute": 0}
